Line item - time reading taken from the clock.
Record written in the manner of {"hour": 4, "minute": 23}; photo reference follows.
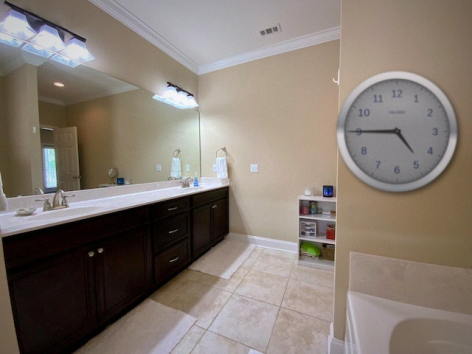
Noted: {"hour": 4, "minute": 45}
